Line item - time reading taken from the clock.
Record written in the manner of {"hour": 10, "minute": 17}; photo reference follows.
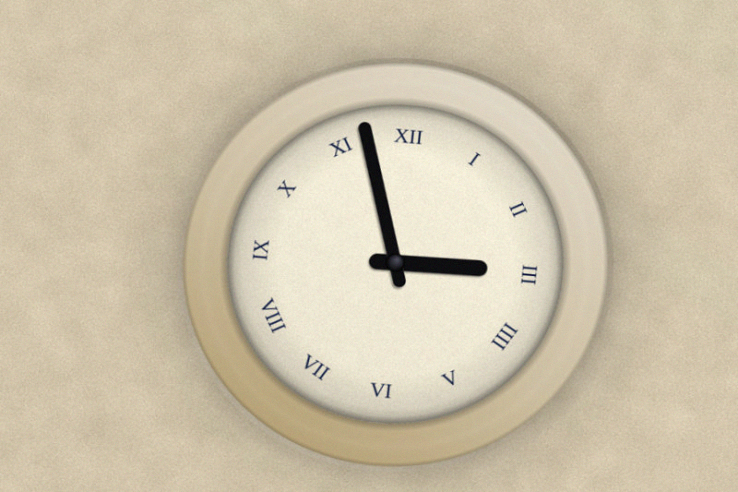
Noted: {"hour": 2, "minute": 57}
